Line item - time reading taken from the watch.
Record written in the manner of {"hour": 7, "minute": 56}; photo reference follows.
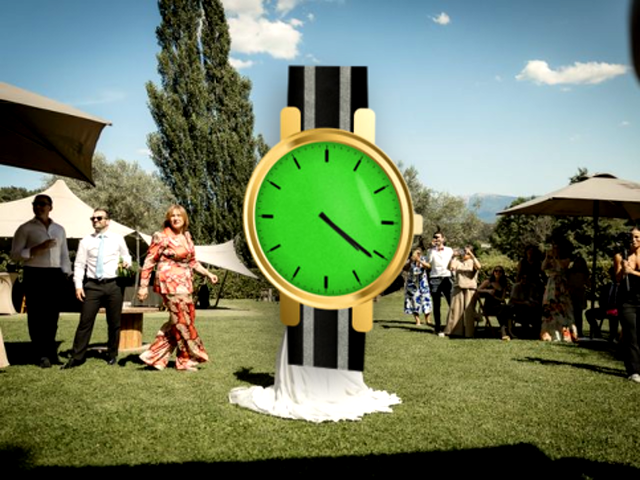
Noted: {"hour": 4, "minute": 21}
